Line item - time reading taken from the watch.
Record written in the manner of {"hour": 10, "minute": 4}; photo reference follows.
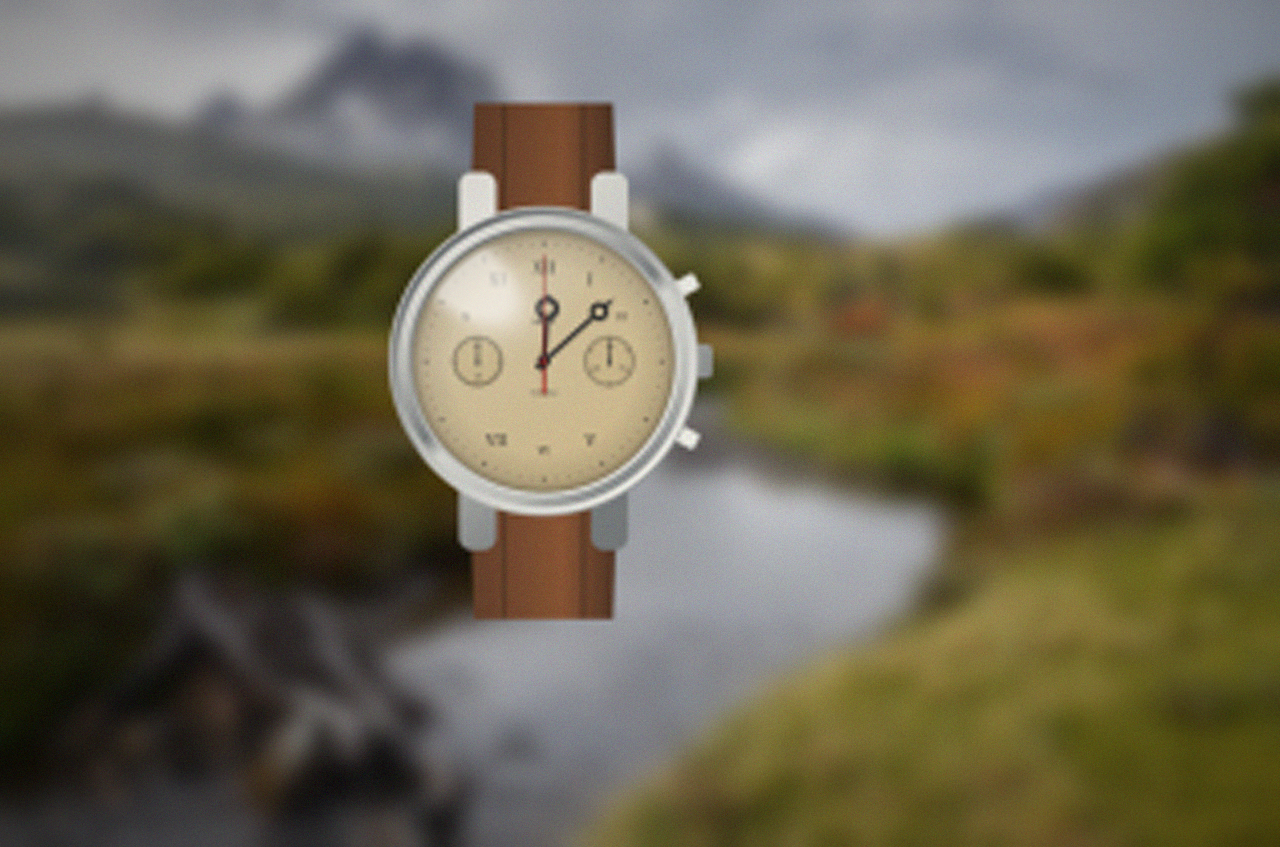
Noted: {"hour": 12, "minute": 8}
